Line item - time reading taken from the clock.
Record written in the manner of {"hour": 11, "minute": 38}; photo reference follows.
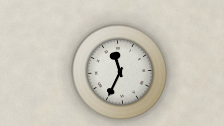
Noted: {"hour": 11, "minute": 35}
